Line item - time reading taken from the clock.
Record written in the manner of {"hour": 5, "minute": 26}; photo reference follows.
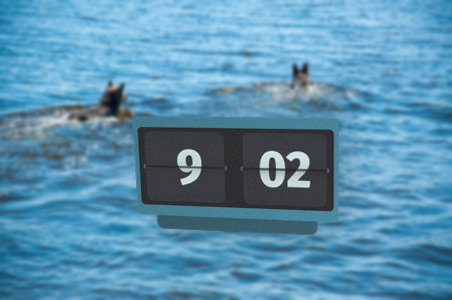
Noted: {"hour": 9, "minute": 2}
